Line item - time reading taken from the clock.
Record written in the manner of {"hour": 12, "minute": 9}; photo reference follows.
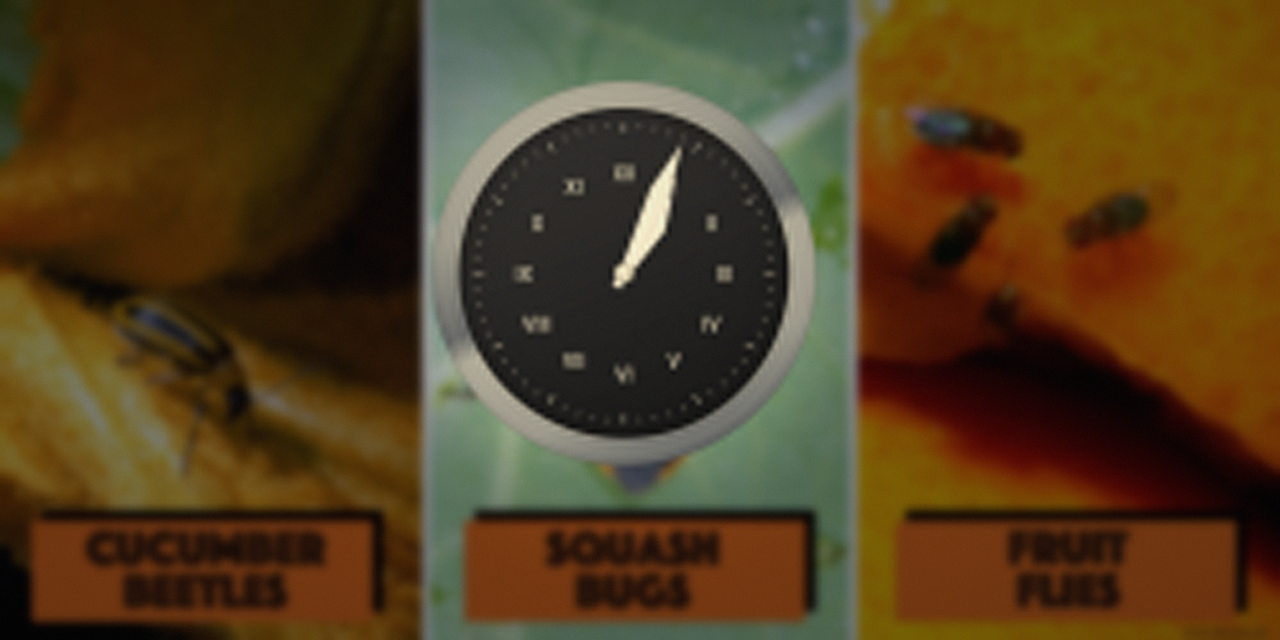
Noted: {"hour": 1, "minute": 4}
